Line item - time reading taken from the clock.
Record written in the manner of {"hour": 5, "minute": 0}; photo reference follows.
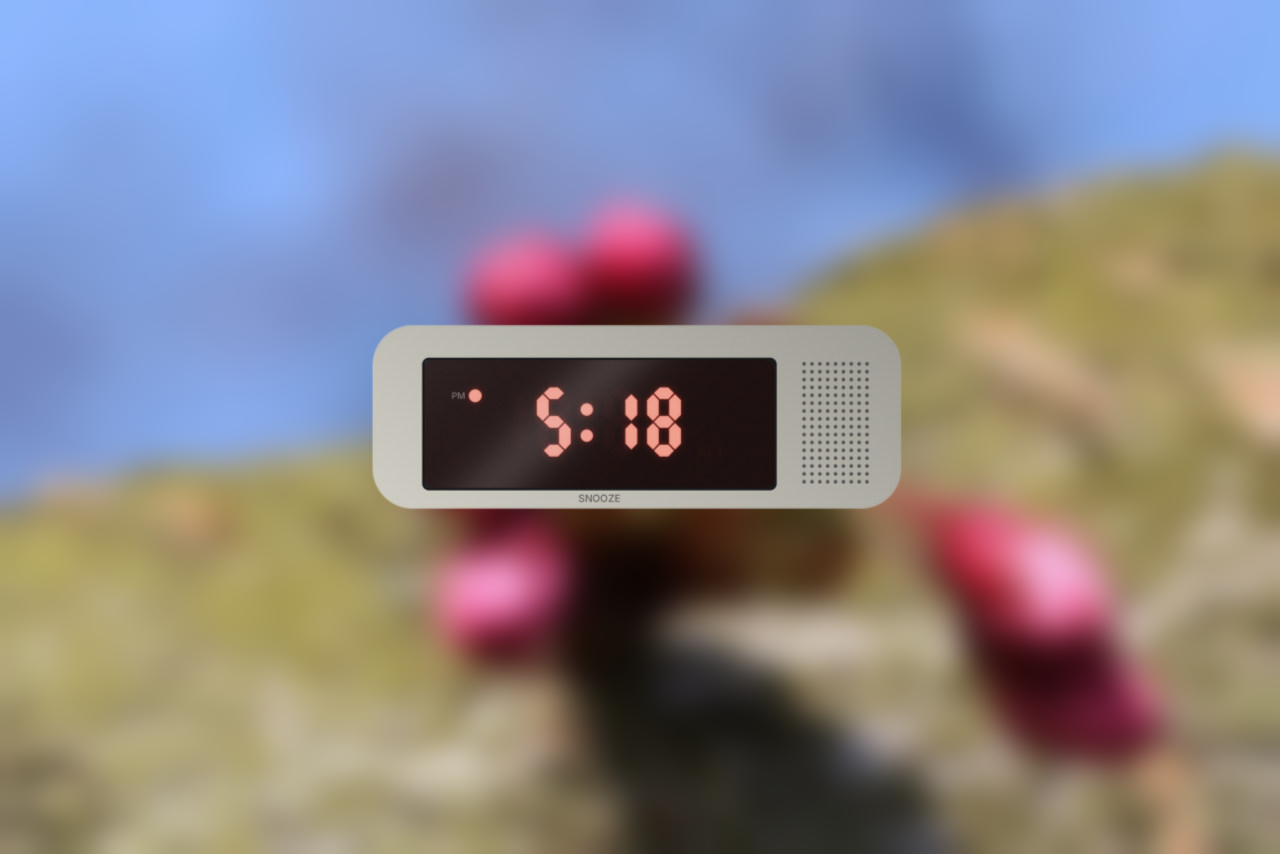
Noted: {"hour": 5, "minute": 18}
